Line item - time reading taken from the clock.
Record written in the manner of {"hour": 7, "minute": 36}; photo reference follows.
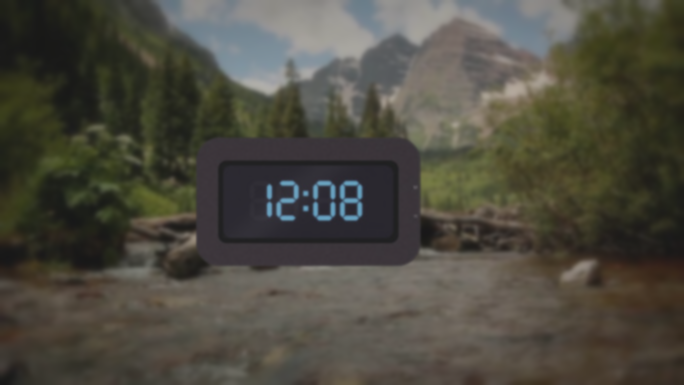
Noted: {"hour": 12, "minute": 8}
